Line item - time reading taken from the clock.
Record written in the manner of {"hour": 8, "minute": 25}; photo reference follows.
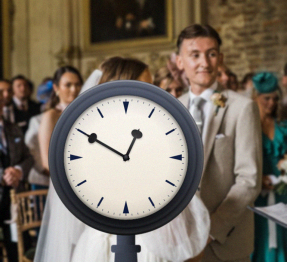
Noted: {"hour": 12, "minute": 50}
